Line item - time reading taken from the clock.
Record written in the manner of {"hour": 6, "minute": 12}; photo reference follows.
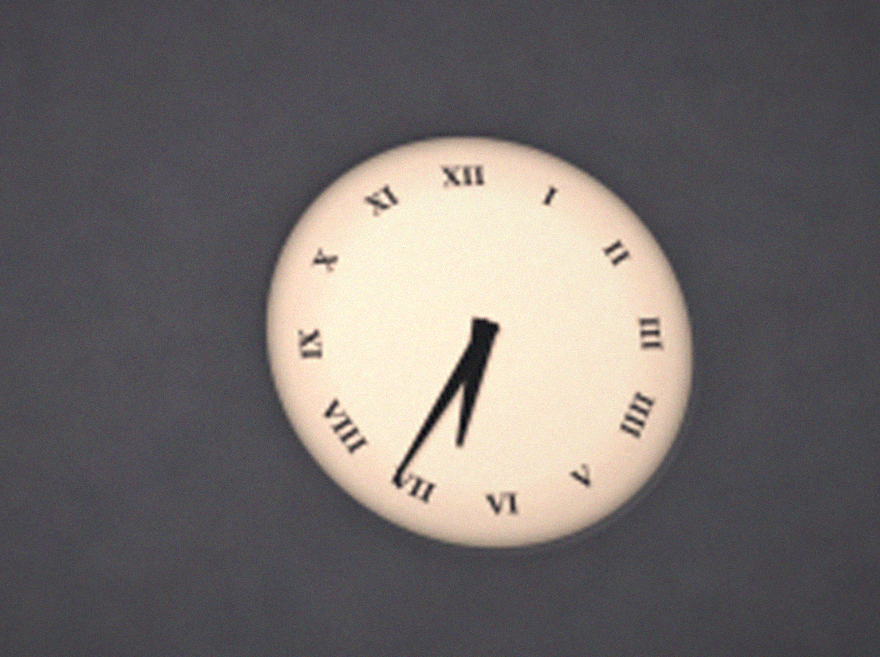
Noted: {"hour": 6, "minute": 36}
